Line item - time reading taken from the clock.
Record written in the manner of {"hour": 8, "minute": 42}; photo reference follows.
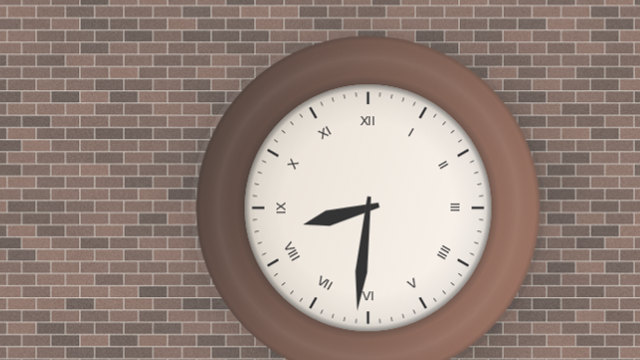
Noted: {"hour": 8, "minute": 31}
